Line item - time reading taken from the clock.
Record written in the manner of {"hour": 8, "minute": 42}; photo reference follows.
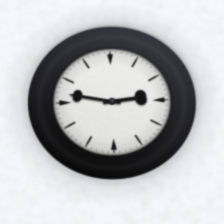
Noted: {"hour": 2, "minute": 47}
